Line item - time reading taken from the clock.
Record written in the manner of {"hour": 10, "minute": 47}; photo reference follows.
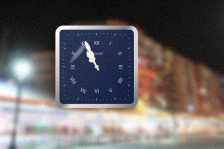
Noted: {"hour": 10, "minute": 56}
